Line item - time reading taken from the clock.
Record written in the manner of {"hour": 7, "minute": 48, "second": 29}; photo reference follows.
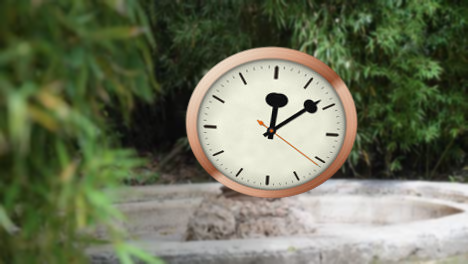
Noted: {"hour": 12, "minute": 8, "second": 21}
